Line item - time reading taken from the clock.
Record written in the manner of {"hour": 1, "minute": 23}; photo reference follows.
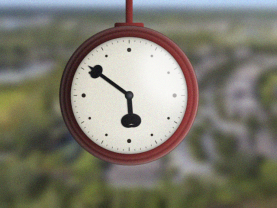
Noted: {"hour": 5, "minute": 51}
